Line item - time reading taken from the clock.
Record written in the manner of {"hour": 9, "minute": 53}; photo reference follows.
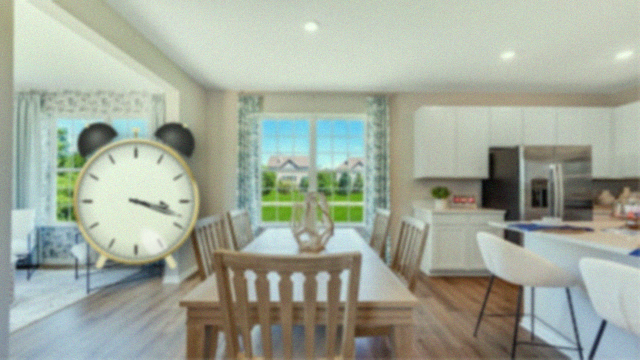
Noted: {"hour": 3, "minute": 18}
